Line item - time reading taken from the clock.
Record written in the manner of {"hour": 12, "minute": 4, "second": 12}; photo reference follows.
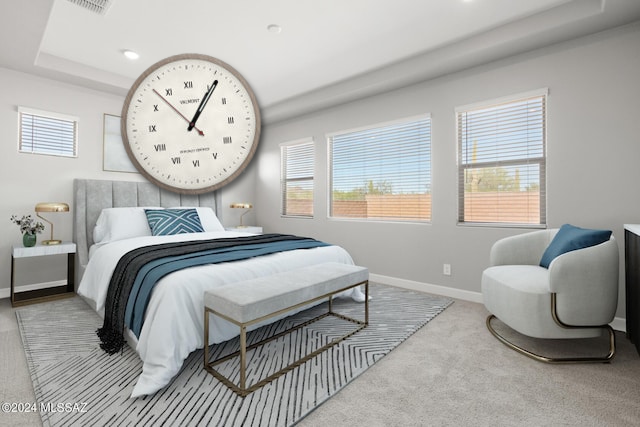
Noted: {"hour": 1, "minute": 5, "second": 53}
